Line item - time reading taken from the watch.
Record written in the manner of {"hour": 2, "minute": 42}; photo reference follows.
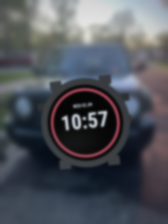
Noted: {"hour": 10, "minute": 57}
